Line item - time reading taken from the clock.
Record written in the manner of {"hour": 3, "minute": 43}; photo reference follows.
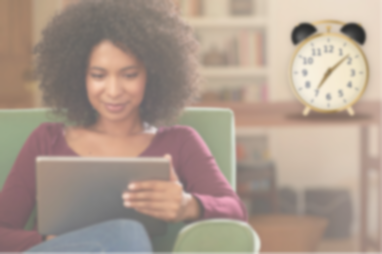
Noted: {"hour": 7, "minute": 8}
